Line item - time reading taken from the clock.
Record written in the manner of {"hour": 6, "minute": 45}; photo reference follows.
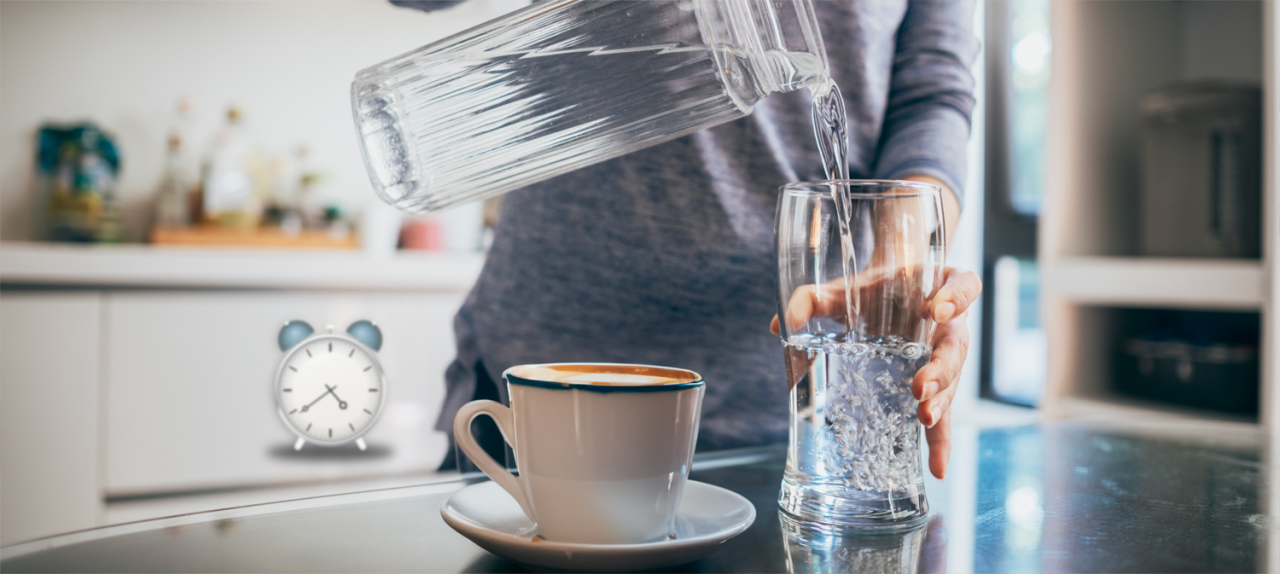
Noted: {"hour": 4, "minute": 39}
